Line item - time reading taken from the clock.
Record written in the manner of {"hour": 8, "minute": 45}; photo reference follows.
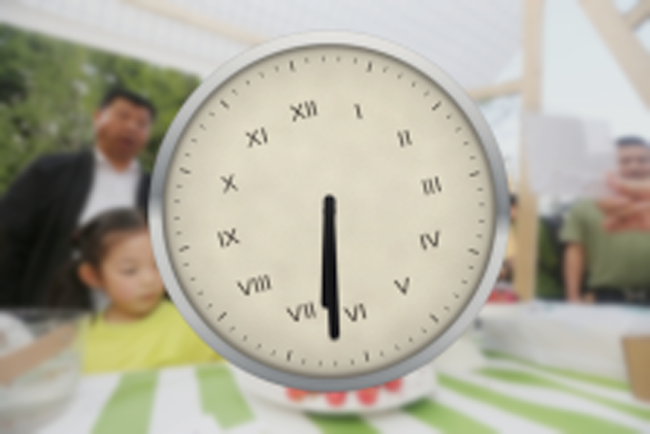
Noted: {"hour": 6, "minute": 32}
